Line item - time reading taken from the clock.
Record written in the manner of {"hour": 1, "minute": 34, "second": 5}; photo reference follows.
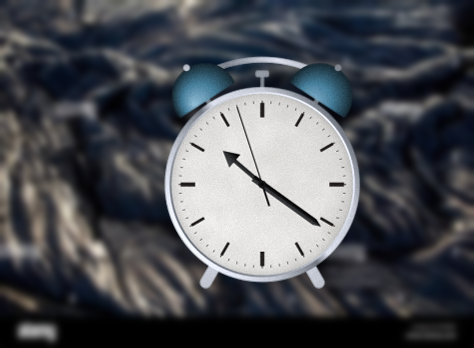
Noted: {"hour": 10, "minute": 20, "second": 57}
